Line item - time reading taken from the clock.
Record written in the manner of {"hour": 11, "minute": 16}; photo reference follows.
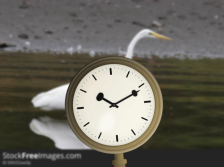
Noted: {"hour": 10, "minute": 11}
